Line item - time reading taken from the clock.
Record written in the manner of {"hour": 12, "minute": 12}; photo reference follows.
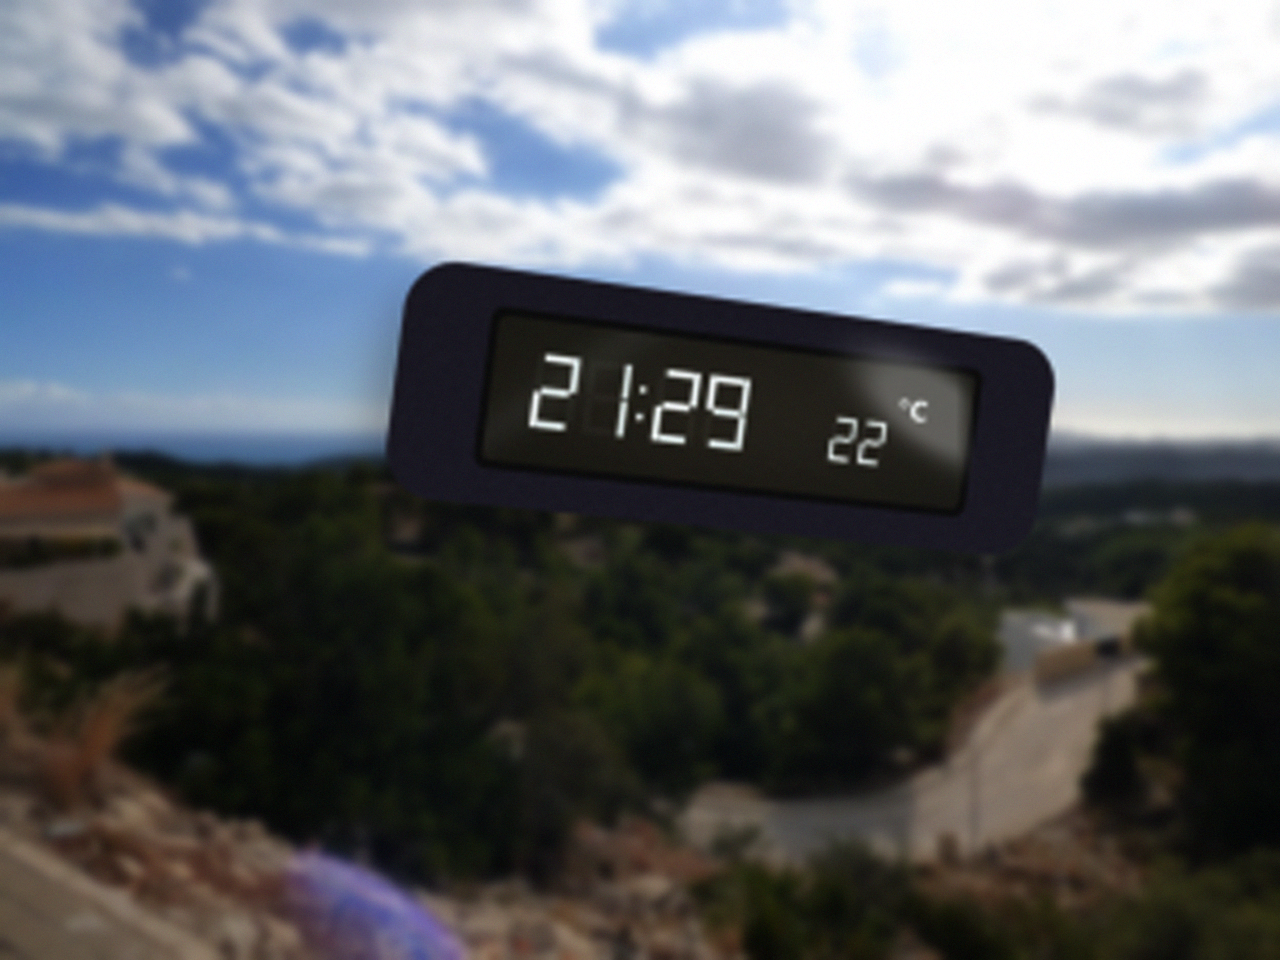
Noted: {"hour": 21, "minute": 29}
